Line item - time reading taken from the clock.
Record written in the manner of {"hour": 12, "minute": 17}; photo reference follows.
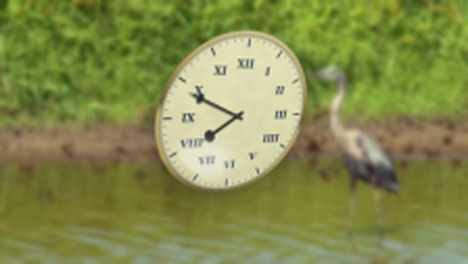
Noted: {"hour": 7, "minute": 49}
